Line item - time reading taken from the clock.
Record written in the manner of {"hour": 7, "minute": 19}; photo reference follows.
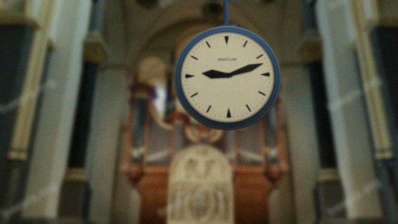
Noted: {"hour": 9, "minute": 12}
